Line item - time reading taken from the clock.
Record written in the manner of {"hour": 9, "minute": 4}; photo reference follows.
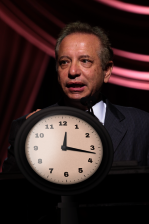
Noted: {"hour": 12, "minute": 17}
